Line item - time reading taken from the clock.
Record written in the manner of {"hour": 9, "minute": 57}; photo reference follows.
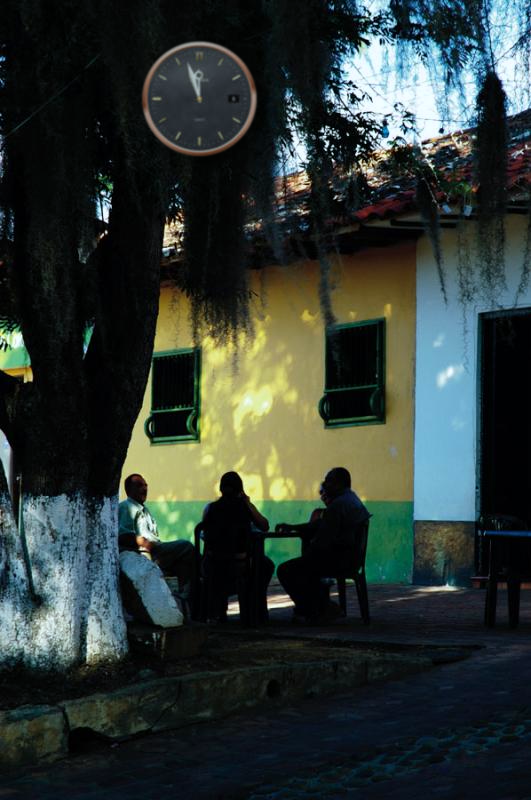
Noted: {"hour": 11, "minute": 57}
